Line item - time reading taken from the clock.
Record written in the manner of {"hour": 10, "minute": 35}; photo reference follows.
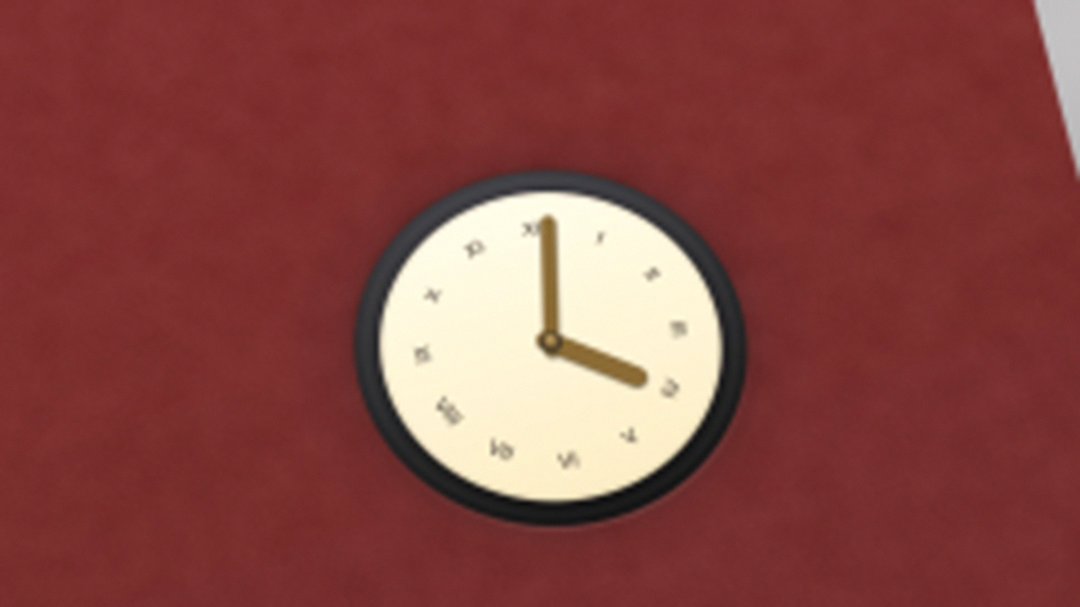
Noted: {"hour": 4, "minute": 1}
